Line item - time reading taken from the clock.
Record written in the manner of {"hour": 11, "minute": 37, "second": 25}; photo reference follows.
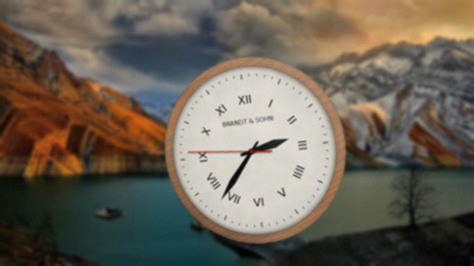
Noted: {"hour": 2, "minute": 36, "second": 46}
